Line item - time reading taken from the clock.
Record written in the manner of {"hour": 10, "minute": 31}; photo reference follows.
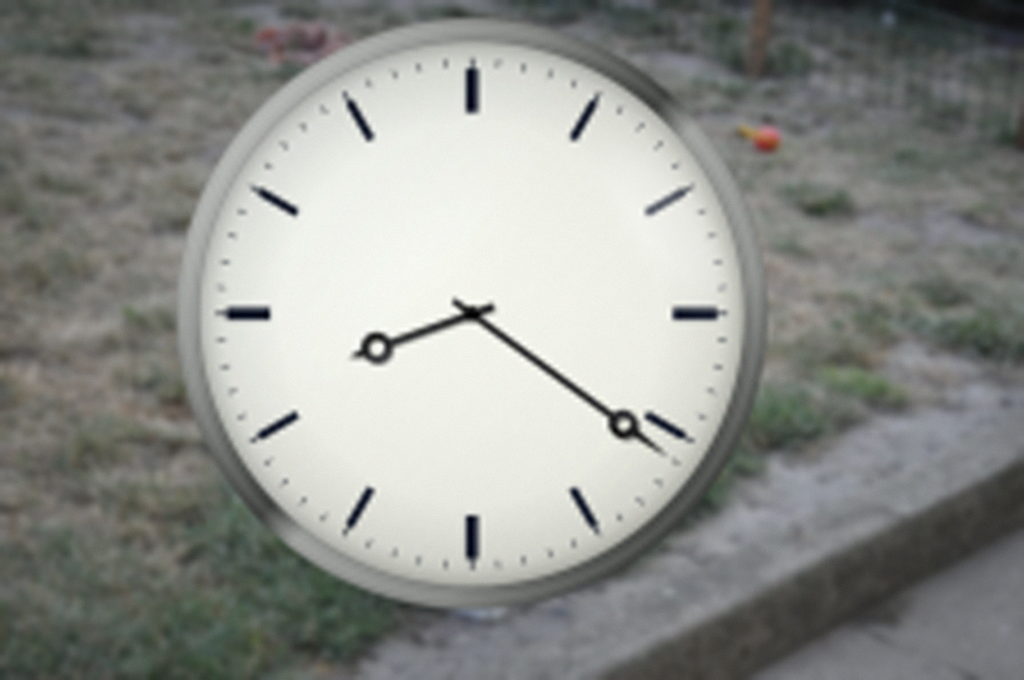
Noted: {"hour": 8, "minute": 21}
